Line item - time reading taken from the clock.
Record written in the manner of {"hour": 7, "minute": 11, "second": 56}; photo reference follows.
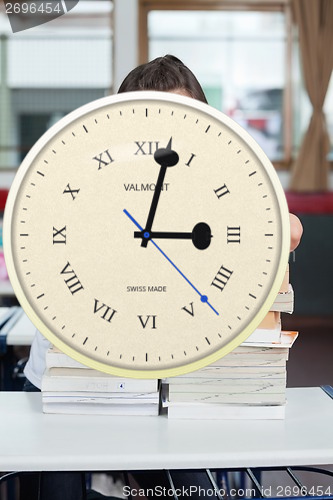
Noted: {"hour": 3, "minute": 2, "second": 23}
